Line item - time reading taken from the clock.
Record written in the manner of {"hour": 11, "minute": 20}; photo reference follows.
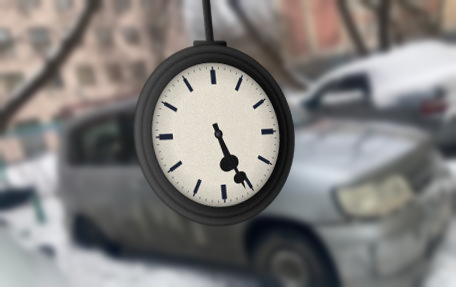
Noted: {"hour": 5, "minute": 26}
